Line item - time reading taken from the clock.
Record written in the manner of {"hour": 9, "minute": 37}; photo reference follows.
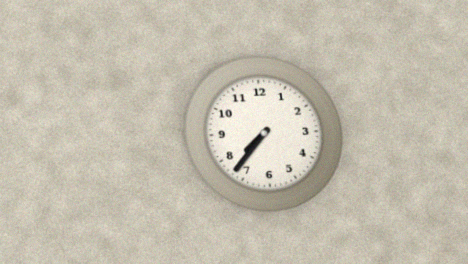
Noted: {"hour": 7, "minute": 37}
